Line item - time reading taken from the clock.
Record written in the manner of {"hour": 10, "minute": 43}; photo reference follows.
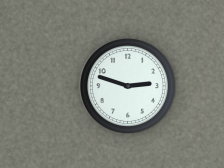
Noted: {"hour": 2, "minute": 48}
